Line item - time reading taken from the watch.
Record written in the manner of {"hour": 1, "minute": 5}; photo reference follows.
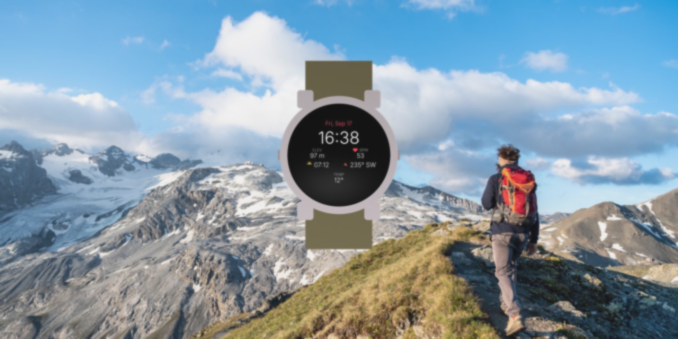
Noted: {"hour": 16, "minute": 38}
